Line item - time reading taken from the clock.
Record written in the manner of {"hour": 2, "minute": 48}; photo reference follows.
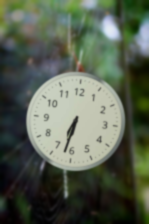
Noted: {"hour": 6, "minute": 32}
